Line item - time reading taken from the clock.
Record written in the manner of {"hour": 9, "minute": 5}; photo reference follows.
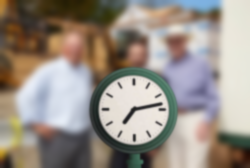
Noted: {"hour": 7, "minute": 13}
